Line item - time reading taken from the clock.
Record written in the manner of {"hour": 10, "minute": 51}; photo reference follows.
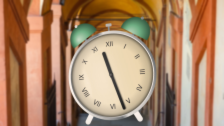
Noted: {"hour": 11, "minute": 27}
